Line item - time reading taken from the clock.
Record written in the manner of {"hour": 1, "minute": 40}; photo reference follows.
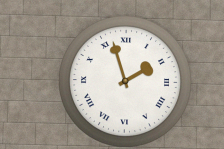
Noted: {"hour": 1, "minute": 57}
